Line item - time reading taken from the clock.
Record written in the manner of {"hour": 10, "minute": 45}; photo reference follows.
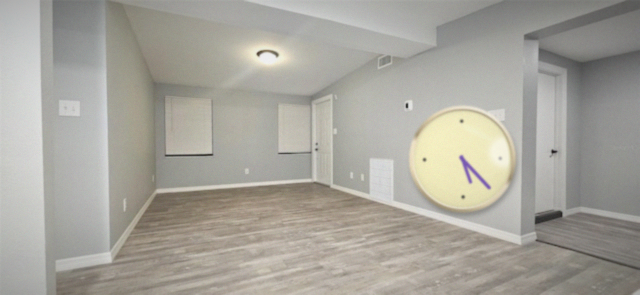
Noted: {"hour": 5, "minute": 23}
